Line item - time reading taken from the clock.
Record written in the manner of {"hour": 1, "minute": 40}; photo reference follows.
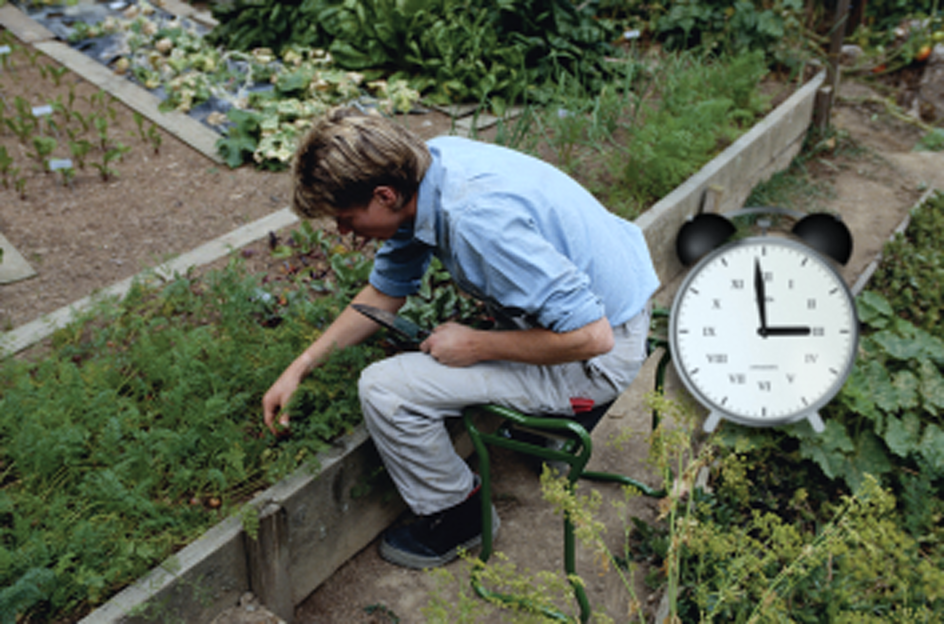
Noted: {"hour": 2, "minute": 59}
